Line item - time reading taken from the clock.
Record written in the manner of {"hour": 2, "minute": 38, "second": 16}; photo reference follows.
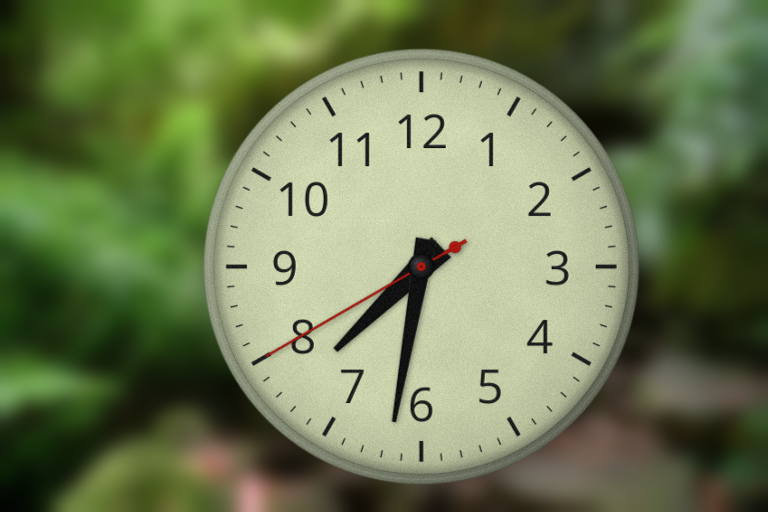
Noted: {"hour": 7, "minute": 31, "second": 40}
